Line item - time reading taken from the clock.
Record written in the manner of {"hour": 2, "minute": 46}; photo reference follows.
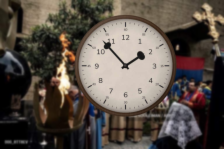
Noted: {"hour": 1, "minute": 53}
